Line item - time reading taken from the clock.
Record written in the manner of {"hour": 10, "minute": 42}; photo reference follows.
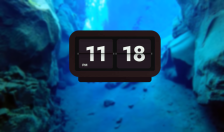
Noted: {"hour": 11, "minute": 18}
